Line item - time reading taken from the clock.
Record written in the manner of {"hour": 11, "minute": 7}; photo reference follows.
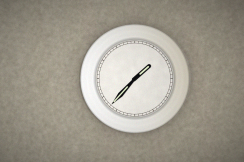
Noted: {"hour": 1, "minute": 37}
